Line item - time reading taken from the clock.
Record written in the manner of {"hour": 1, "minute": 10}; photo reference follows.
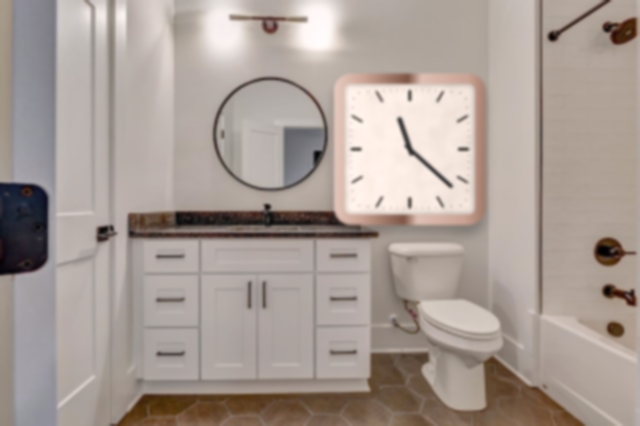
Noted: {"hour": 11, "minute": 22}
